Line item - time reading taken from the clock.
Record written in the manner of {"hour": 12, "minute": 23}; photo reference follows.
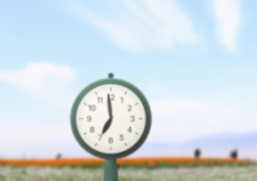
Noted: {"hour": 6, "minute": 59}
